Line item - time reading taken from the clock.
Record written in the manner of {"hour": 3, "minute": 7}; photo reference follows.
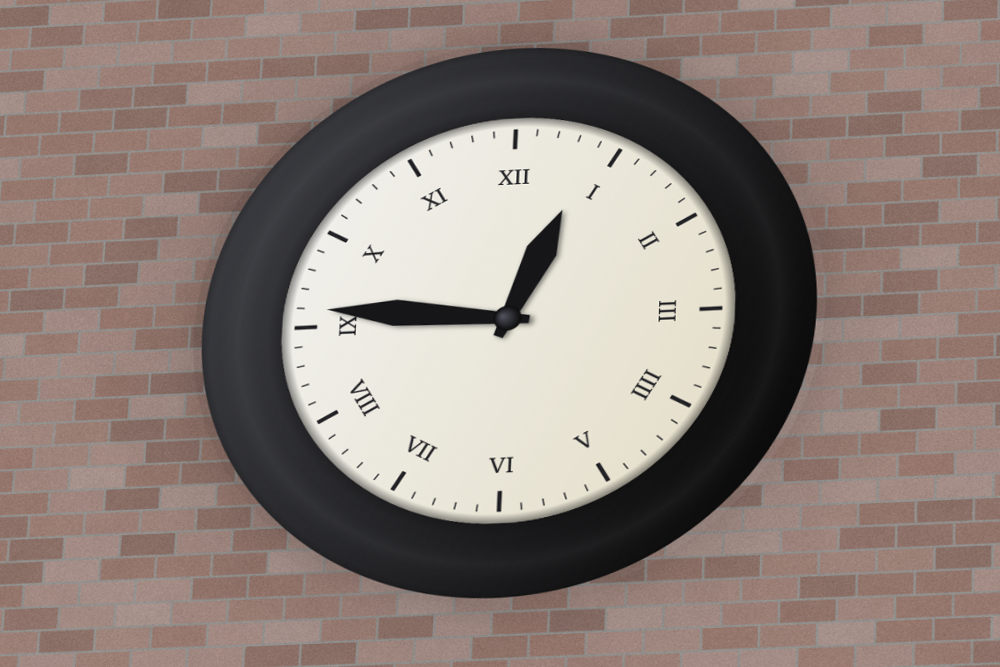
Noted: {"hour": 12, "minute": 46}
